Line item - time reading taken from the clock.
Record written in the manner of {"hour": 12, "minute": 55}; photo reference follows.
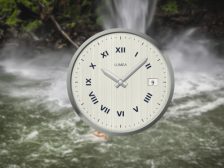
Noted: {"hour": 10, "minute": 8}
